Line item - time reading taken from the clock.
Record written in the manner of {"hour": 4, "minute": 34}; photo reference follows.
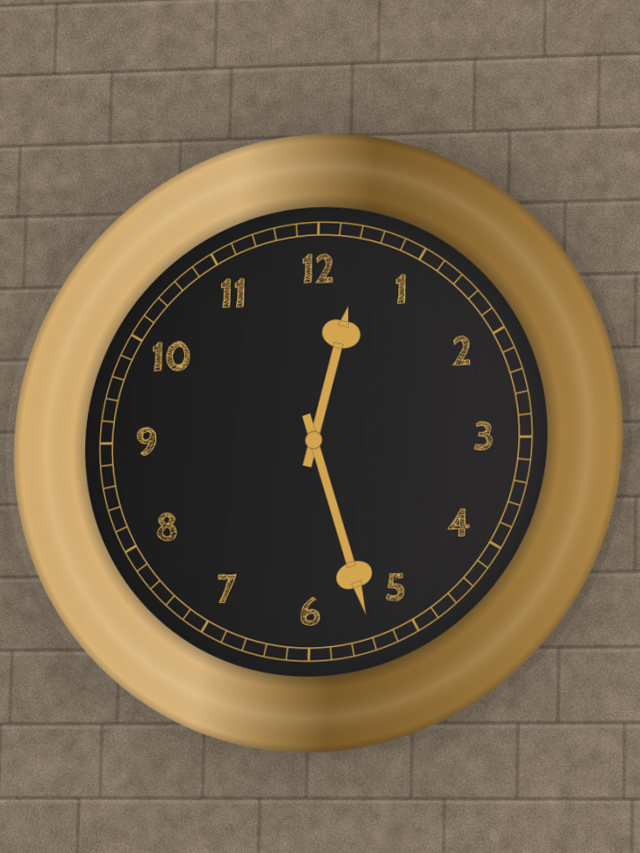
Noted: {"hour": 12, "minute": 27}
